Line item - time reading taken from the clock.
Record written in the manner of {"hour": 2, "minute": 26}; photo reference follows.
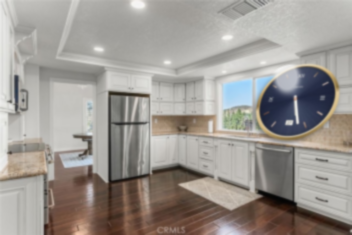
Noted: {"hour": 5, "minute": 27}
